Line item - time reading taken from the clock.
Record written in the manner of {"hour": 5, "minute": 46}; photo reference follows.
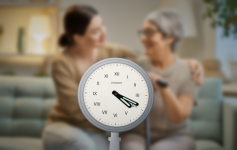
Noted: {"hour": 4, "minute": 19}
